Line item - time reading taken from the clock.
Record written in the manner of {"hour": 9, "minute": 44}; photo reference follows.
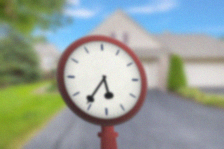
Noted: {"hour": 5, "minute": 36}
